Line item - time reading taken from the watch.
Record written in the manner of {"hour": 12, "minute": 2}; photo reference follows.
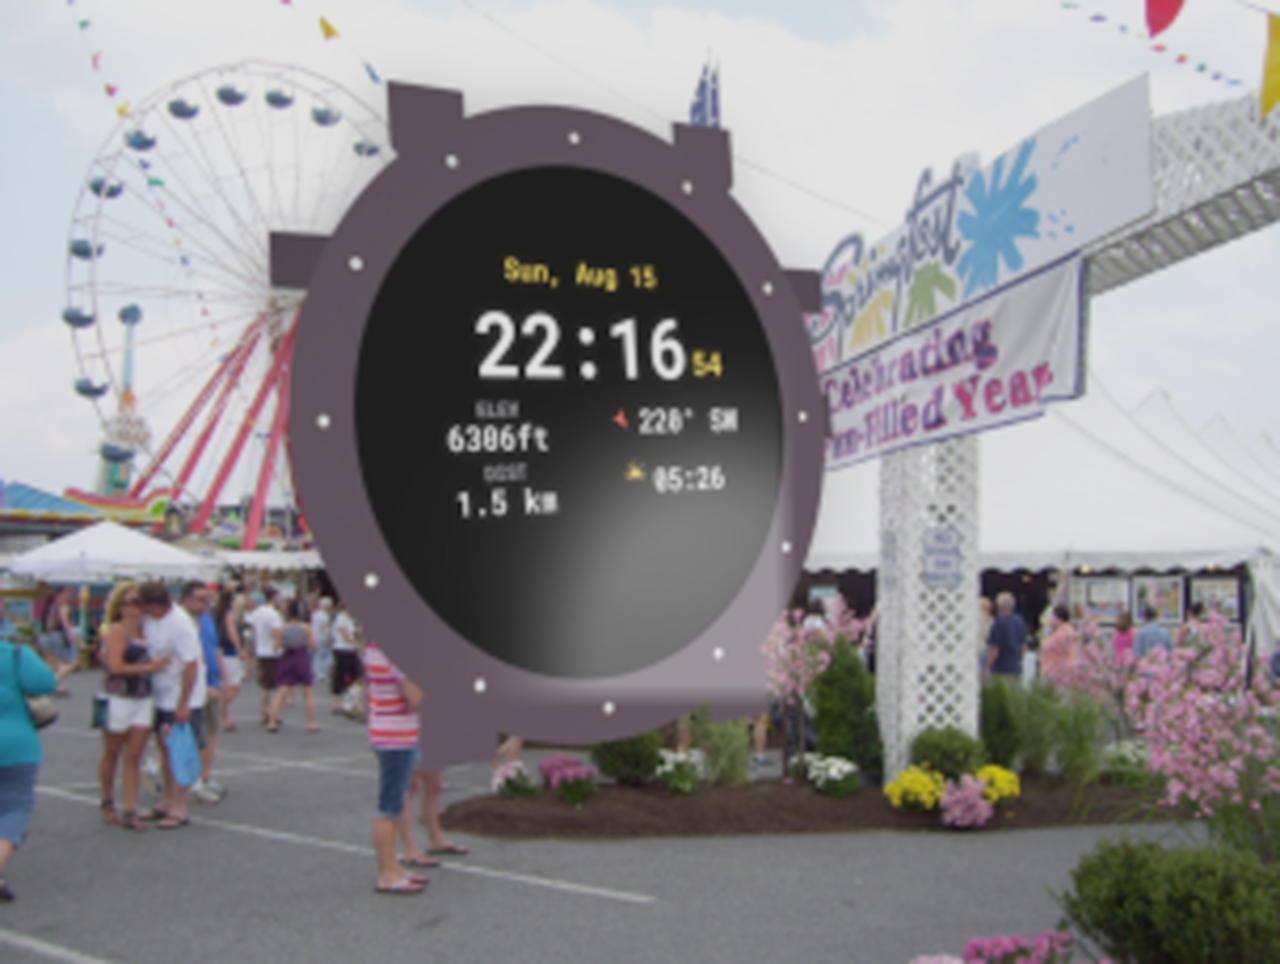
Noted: {"hour": 22, "minute": 16}
